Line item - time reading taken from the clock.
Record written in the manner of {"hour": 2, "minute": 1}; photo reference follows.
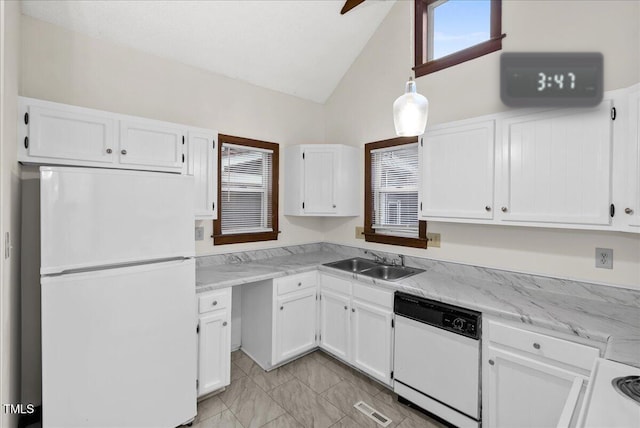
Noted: {"hour": 3, "minute": 47}
